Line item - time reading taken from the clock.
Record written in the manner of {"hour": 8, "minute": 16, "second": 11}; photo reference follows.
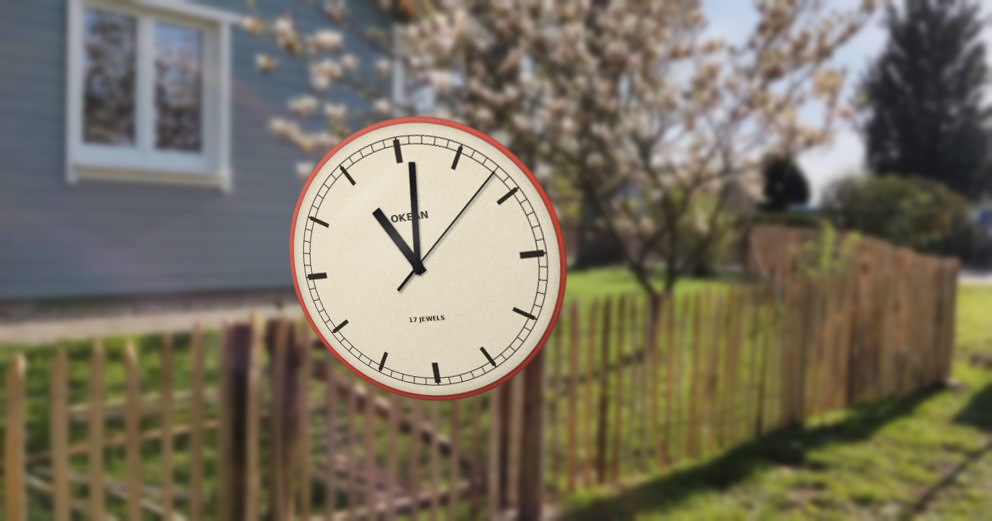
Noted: {"hour": 11, "minute": 1, "second": 8}
